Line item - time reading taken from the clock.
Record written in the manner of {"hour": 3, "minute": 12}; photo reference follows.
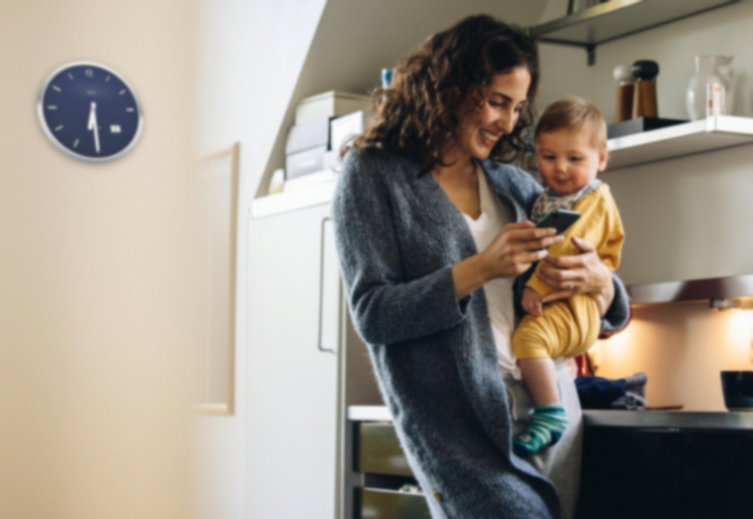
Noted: {"hour": 6, "minute": 30}
